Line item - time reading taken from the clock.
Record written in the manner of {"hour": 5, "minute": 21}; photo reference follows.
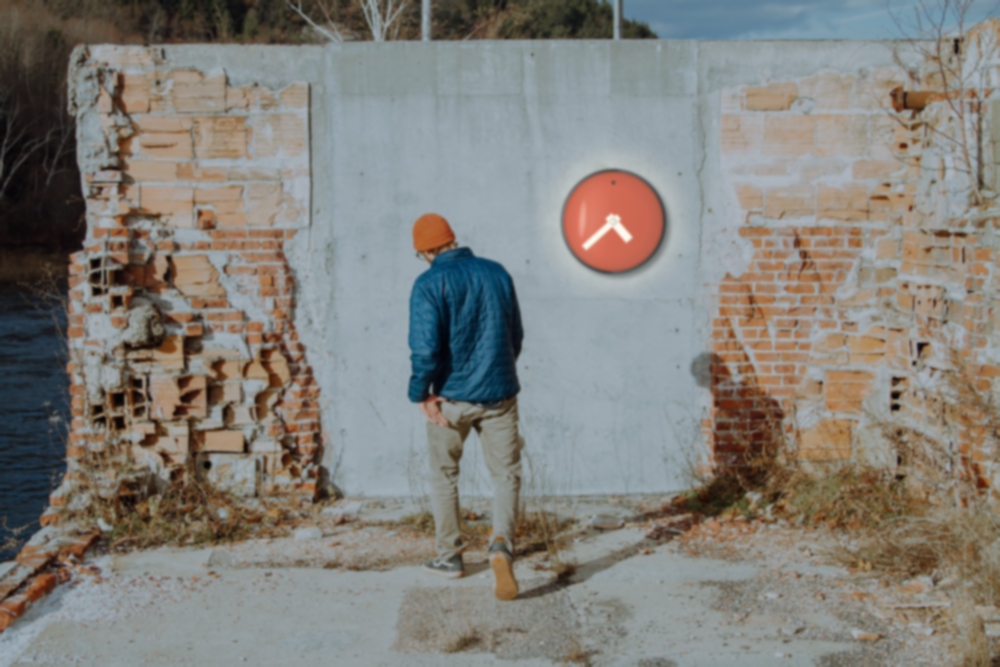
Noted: {"hour": 4, "minute": 38}
